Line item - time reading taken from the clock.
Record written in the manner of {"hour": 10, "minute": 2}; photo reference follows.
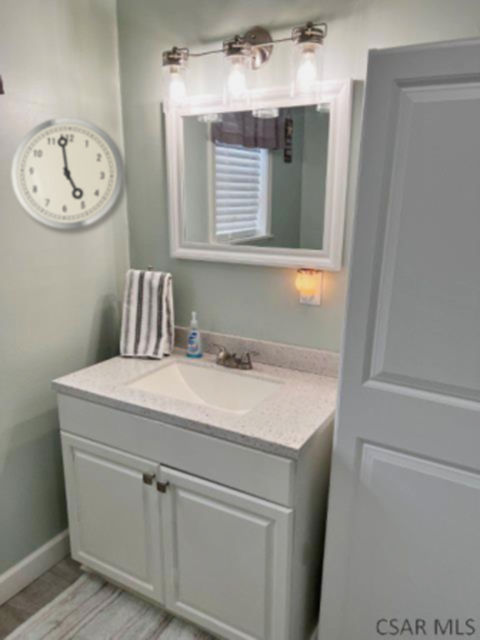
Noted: {"hour": 4, "minute": 58}
